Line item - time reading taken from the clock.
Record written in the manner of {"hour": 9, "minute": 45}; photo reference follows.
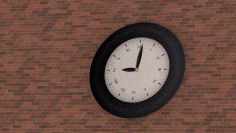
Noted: {"hour": 9, "minute": 1}
